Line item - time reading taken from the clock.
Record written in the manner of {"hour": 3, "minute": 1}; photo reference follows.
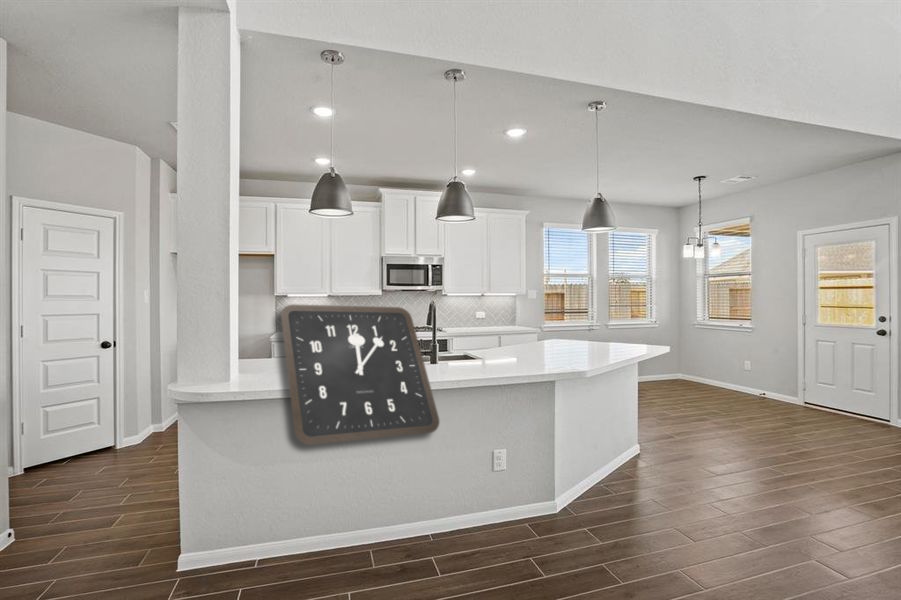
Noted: {"hour": 12, "minute": 7}
